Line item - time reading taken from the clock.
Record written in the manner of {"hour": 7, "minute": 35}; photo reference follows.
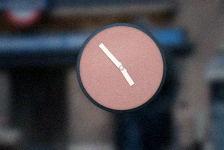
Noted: {"hour": 4, "minute": 53}
